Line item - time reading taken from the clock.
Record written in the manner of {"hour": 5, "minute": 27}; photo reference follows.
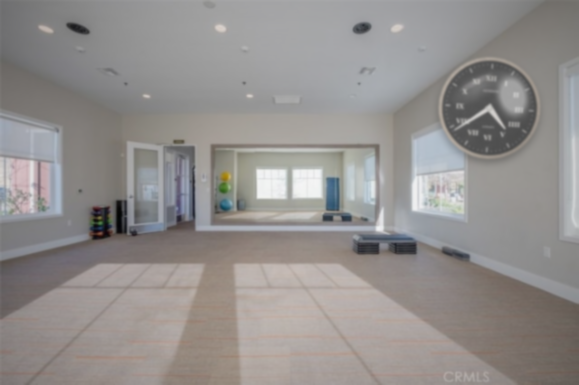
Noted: {"hour": 4, "minute": 39}
